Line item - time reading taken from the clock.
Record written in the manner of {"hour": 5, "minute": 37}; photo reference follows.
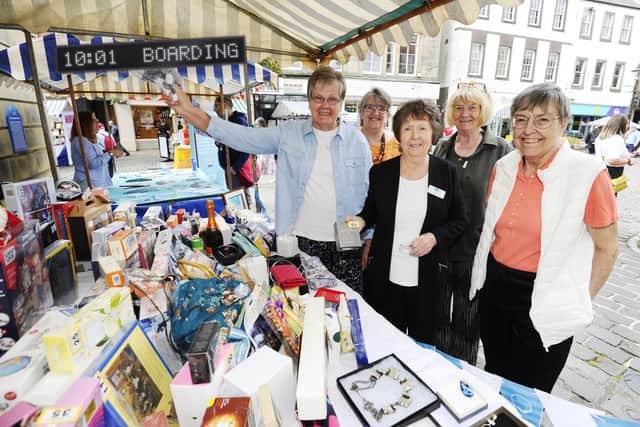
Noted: {"hour": 10, "minute": 1}
